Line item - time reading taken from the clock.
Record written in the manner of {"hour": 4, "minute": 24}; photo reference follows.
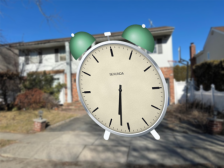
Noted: {"hour": 6, "minute": 32}
